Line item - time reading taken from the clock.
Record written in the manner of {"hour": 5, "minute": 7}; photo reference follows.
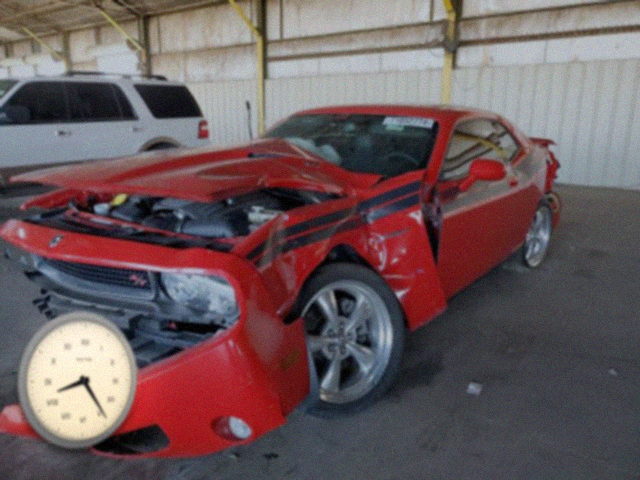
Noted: {"hour": 8, "minute": 24}
